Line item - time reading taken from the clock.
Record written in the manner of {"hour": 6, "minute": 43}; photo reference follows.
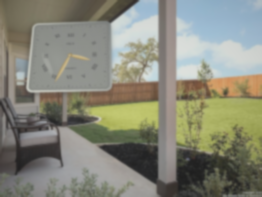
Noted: {"hour": 3, "minute": 34}
